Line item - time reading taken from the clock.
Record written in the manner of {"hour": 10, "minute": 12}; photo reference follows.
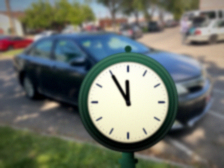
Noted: {"hour": 11, "minute": 55}
